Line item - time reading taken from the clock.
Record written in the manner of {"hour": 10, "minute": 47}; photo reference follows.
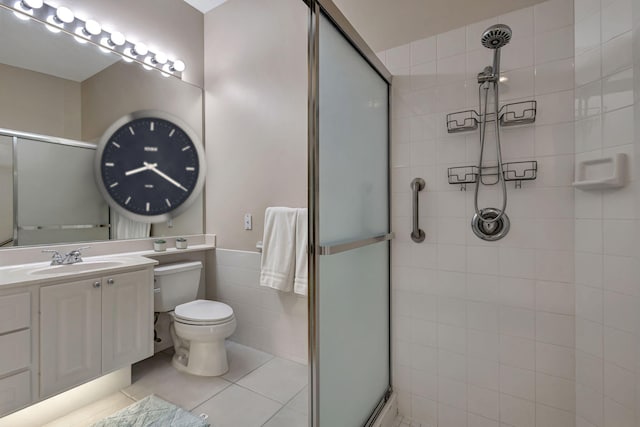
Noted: {"hour": 8, "minute": 20}
